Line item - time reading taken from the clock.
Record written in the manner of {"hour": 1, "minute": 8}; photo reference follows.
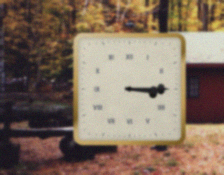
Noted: {"hour": 3, "minute": 15}
